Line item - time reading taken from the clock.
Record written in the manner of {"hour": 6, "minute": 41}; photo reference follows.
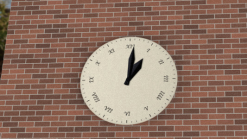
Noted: {"hour": 1, "minute": 1}
